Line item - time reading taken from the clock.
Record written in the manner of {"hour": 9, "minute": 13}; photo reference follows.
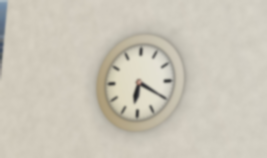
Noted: {"hour": 6, "minute": 20}
